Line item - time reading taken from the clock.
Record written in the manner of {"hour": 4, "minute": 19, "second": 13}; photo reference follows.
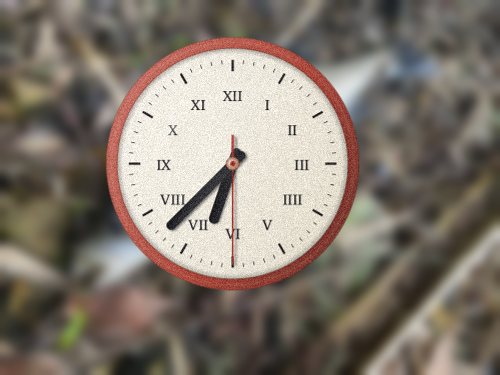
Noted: {"hour": 6, "minute": 37, "second": 30}
